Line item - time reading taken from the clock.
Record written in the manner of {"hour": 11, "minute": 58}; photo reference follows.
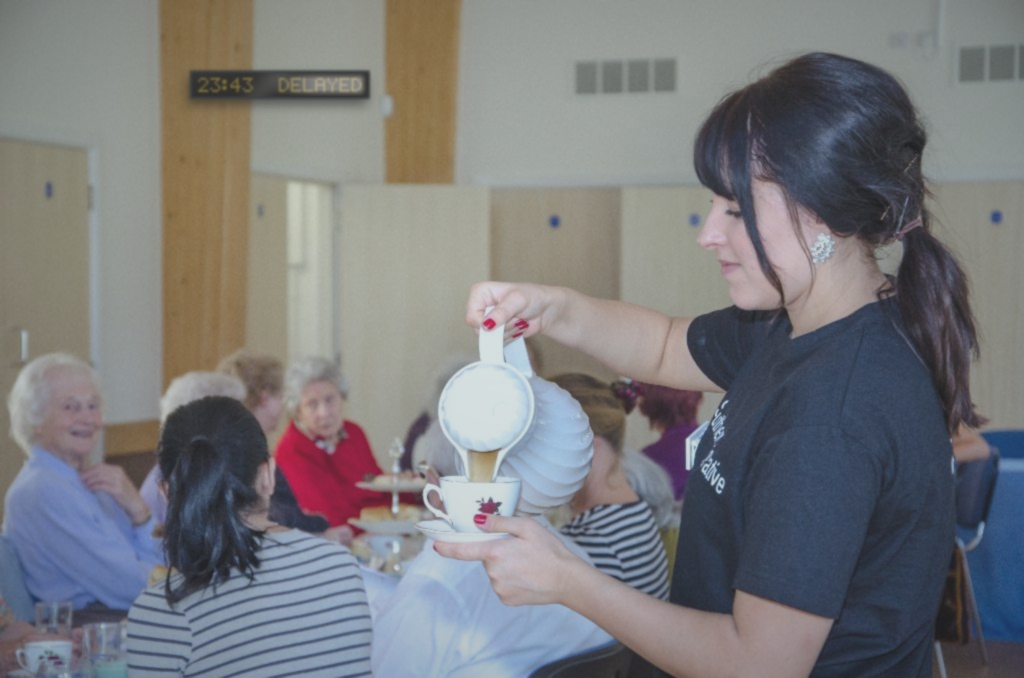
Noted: {"hour": 23, "minute": 43}
